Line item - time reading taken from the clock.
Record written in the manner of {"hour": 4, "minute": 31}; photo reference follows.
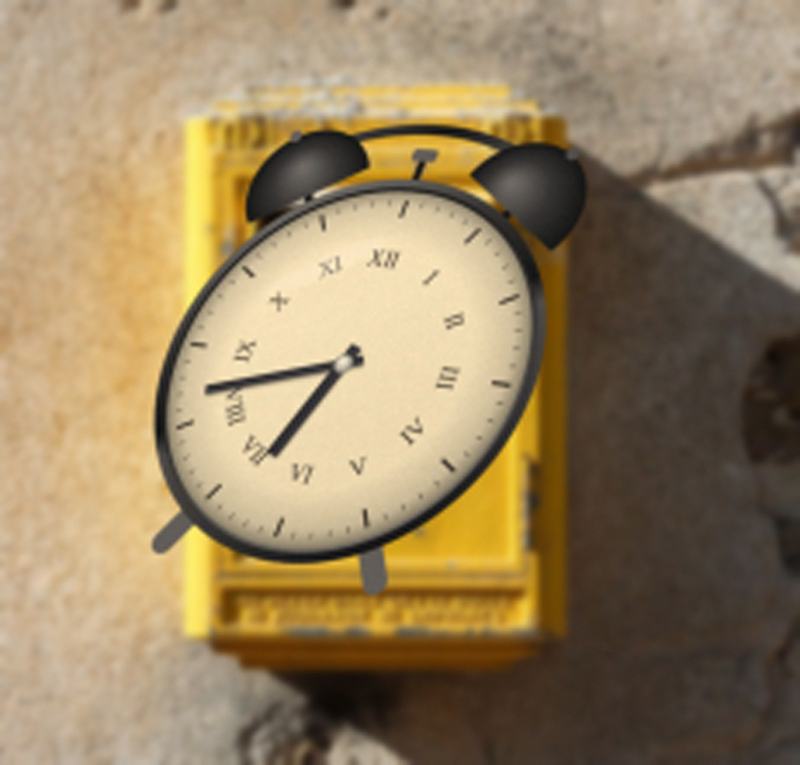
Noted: {"hour": 6, "minute": 42}
